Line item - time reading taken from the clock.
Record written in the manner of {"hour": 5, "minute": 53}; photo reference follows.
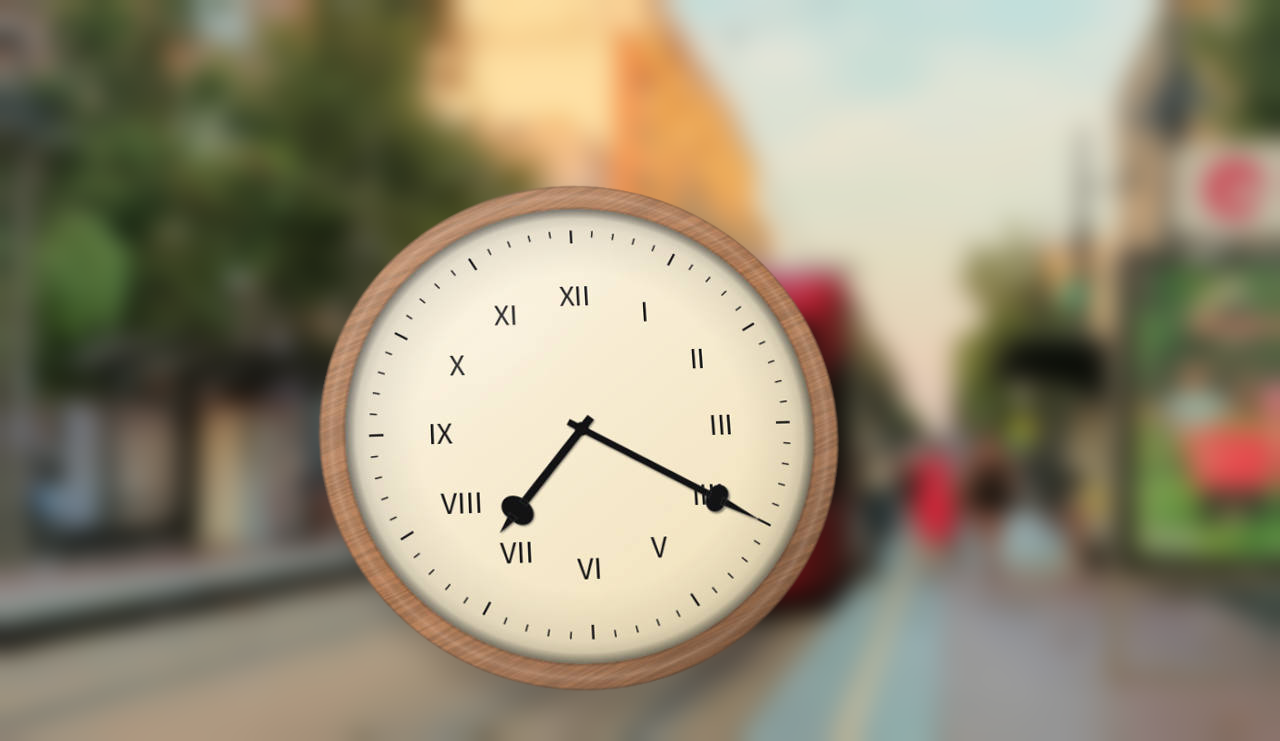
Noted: {"hour": 7, "minute": 20}
